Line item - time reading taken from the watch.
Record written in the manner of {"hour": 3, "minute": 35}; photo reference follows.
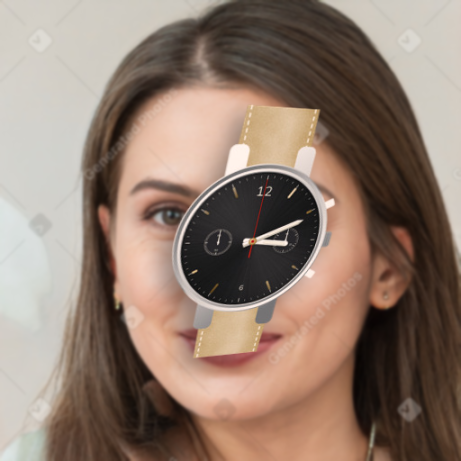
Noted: {"hour": 3, "minute": 11}
